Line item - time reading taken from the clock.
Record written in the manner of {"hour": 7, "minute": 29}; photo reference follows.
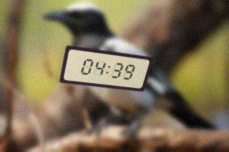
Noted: {"hour": 4, "minute": 39}
